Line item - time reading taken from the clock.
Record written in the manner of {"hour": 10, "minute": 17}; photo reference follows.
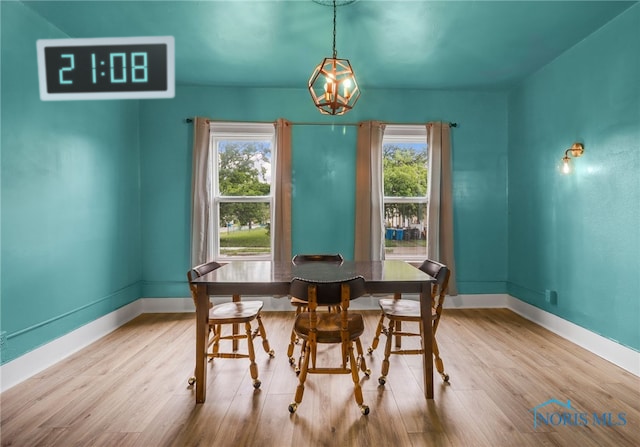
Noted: {"hour": 21, "minute": 8}
